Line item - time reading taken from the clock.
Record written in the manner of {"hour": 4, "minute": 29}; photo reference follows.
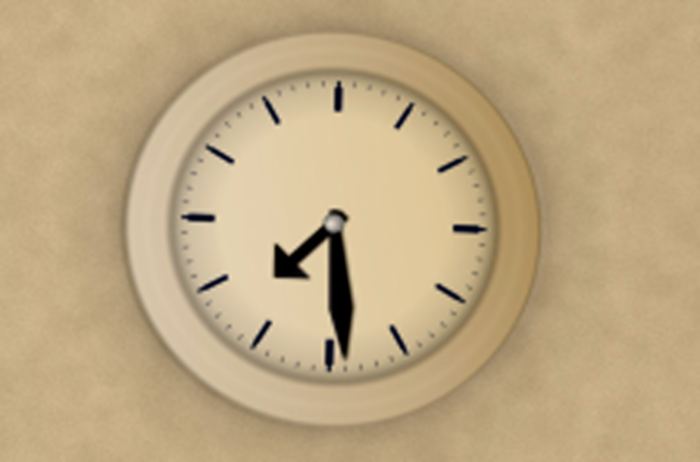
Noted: {"hour": 7, "minute": 29}
